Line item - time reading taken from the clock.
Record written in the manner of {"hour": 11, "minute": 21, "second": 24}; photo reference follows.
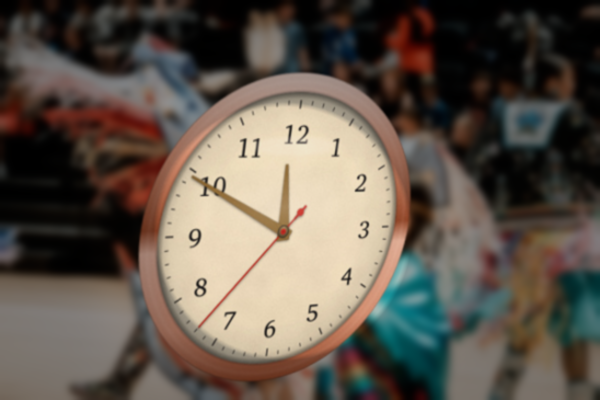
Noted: {"hour": 11, "minute": 49, "second": 37}
